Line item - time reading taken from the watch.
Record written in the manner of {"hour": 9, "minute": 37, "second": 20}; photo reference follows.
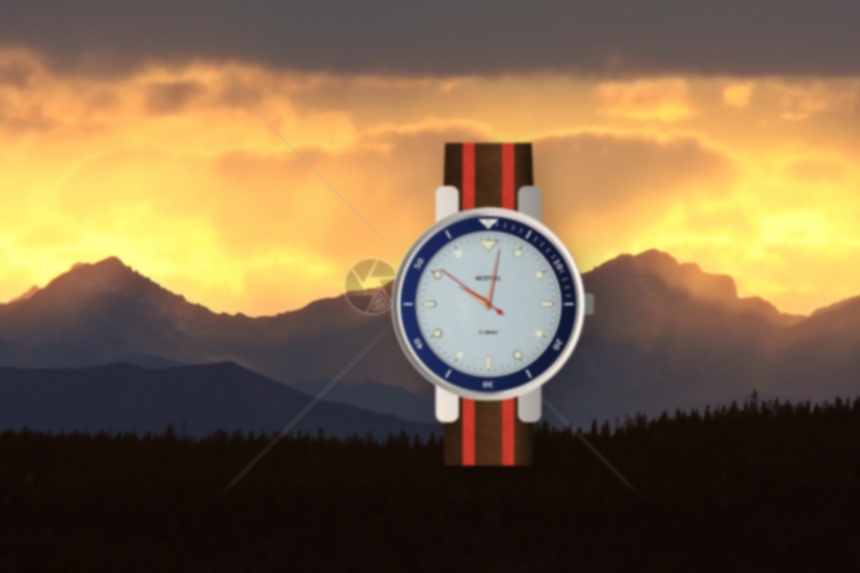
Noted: {"hour": 10, "minute": 1, "second": 51}
